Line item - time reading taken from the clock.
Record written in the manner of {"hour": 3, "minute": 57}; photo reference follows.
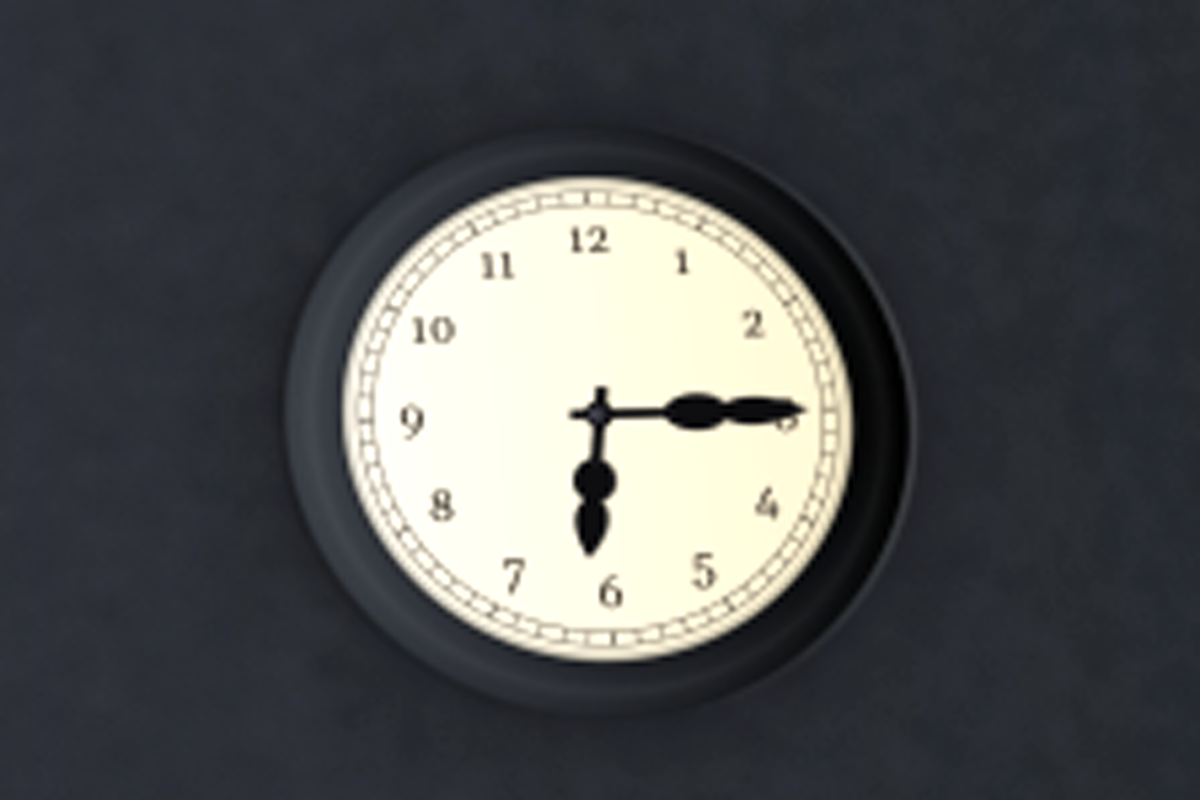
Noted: {"hour": 6, "minute": 15}
